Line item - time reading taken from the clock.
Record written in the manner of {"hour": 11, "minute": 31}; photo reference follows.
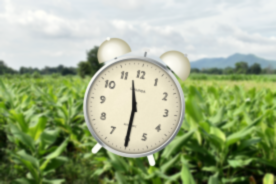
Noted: {"hour": 11, "minute": 30}
